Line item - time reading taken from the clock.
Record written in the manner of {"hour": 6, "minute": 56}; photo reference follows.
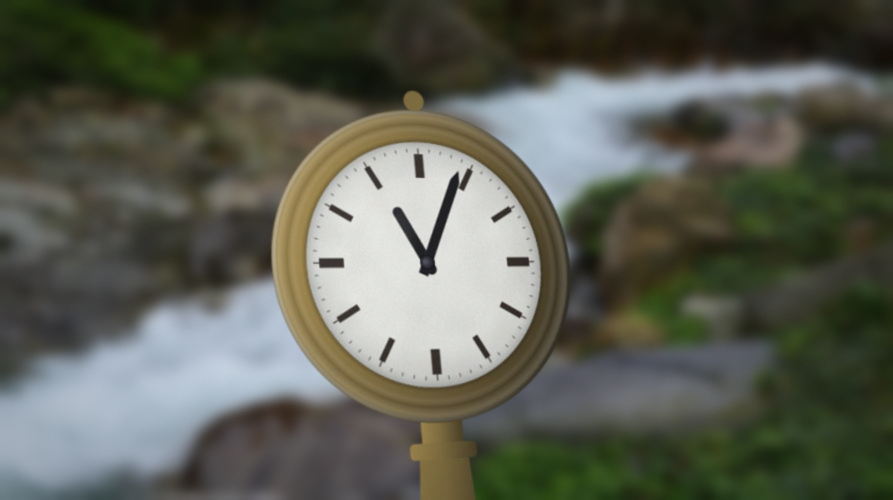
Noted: {"hour": 11, "minute": 4}
